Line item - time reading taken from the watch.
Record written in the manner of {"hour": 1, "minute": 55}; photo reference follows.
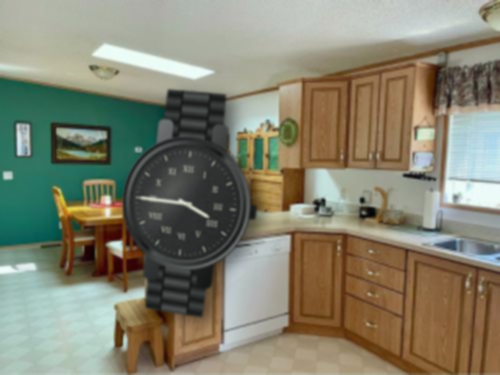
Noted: {"hour": 3, "minute": 45}
